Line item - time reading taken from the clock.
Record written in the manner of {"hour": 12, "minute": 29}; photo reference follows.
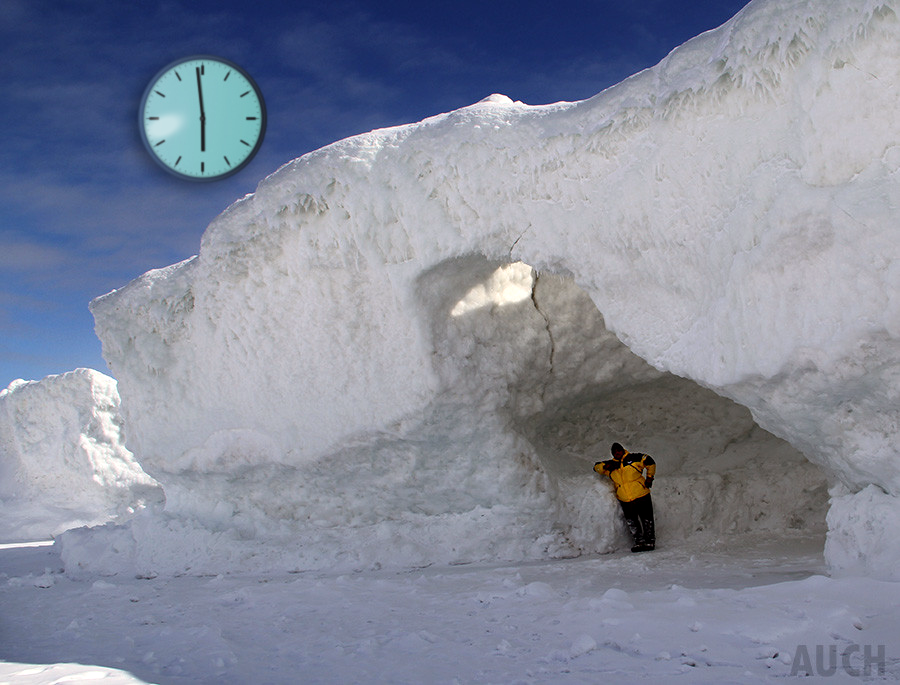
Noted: {"hour": 5, "minute": 59}
